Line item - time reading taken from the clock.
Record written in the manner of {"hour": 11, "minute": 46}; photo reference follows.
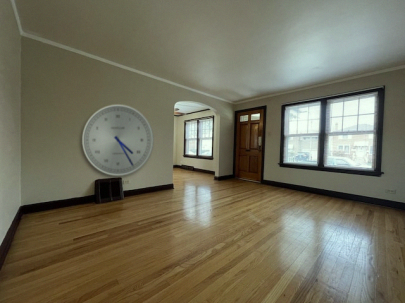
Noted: {"hour": 4, "minute": 25}
